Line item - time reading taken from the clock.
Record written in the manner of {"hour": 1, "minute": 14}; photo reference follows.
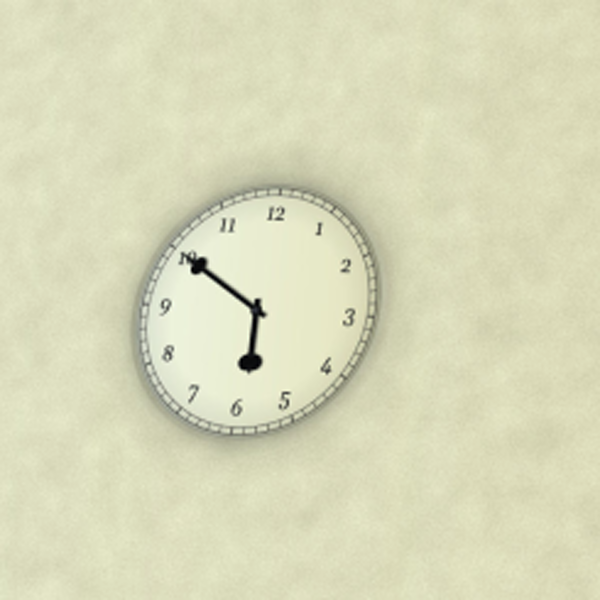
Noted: {"hour": 5, "minute": 50}
